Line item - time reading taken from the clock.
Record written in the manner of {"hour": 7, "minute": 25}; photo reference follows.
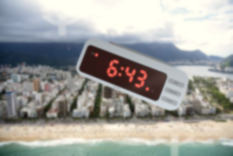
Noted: {"hour": 6, "minute": 43}
